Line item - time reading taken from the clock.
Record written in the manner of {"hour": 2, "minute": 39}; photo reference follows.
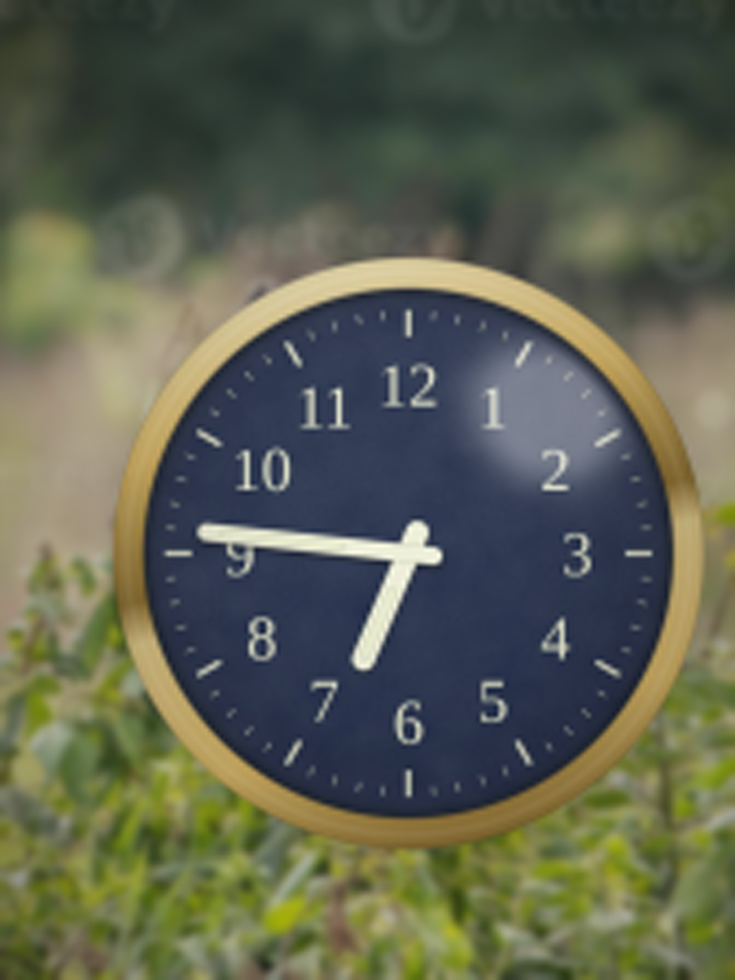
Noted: {"hour": 6, "minute": 46}
